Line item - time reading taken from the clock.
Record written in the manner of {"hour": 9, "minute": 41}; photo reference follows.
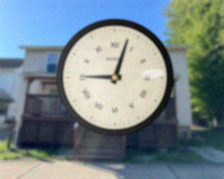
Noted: {"hour": 9, "minute": 3}
